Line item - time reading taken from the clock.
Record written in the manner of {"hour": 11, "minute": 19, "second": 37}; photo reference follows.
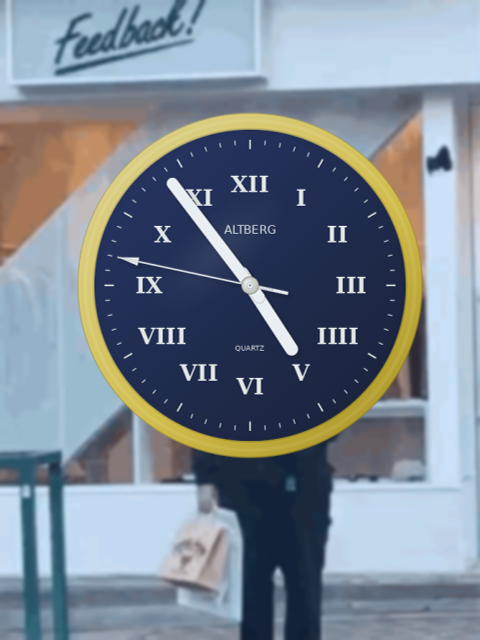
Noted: {"hour": 4, "minute": 53, "second": 47}
